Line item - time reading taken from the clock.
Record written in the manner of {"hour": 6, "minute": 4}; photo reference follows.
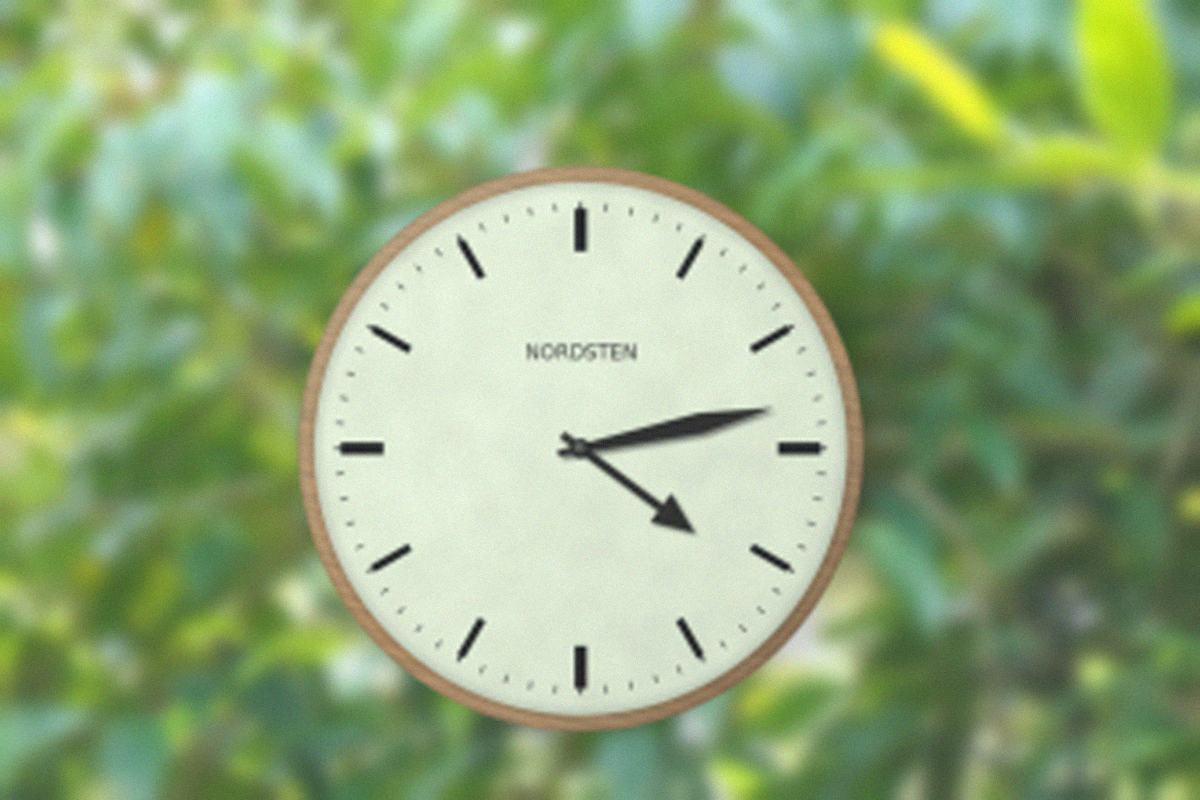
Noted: {"hour": 4, "minute": 13}
